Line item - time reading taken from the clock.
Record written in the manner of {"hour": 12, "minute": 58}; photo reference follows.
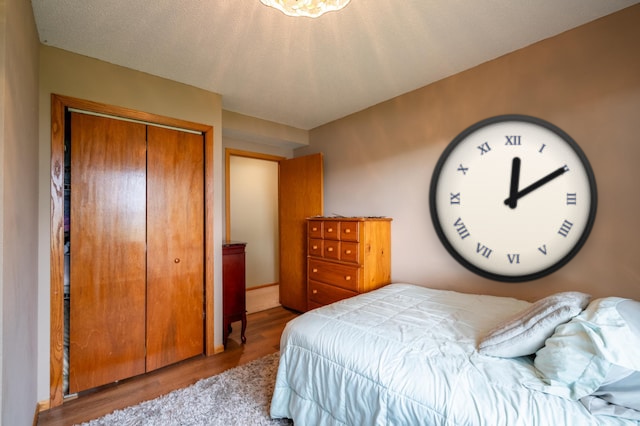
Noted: {"hour": 12, "minute": 10}
